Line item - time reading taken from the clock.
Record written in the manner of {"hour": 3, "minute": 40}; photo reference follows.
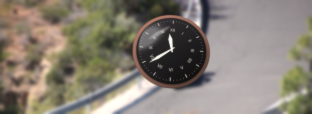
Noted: {"hour": 11, "minute": 39}
